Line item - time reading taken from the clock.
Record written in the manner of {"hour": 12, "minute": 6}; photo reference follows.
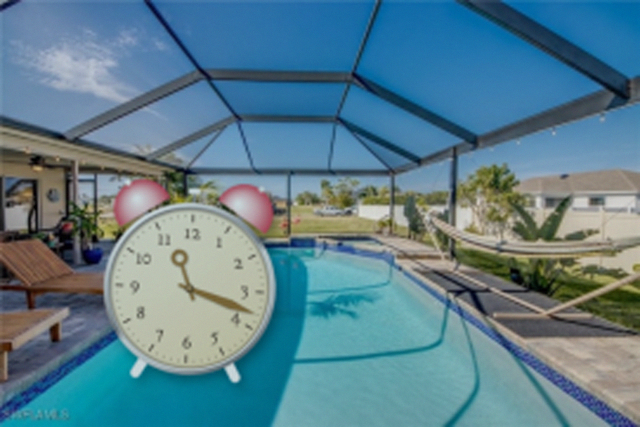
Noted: {"hour": 11, "minute": 18}
